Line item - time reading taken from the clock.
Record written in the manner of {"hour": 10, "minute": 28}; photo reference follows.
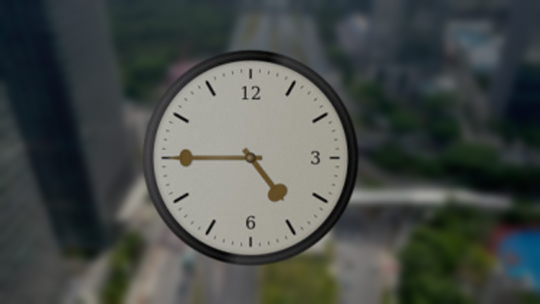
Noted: {"hour": 4, "minute": 45}
